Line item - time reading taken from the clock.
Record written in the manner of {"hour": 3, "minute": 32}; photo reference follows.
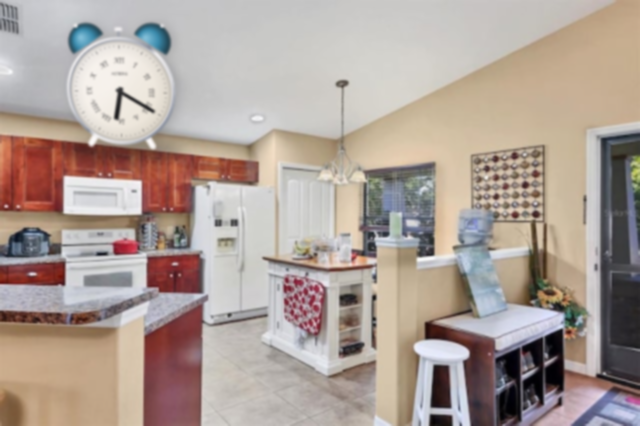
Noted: {"hour": 6, "minute": 20}
